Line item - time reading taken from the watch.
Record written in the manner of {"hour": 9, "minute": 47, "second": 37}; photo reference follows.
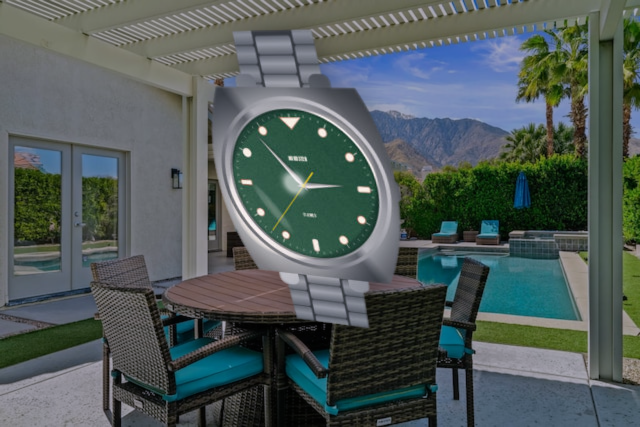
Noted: {"hour": 2, "minute": 53, "second": 37}
